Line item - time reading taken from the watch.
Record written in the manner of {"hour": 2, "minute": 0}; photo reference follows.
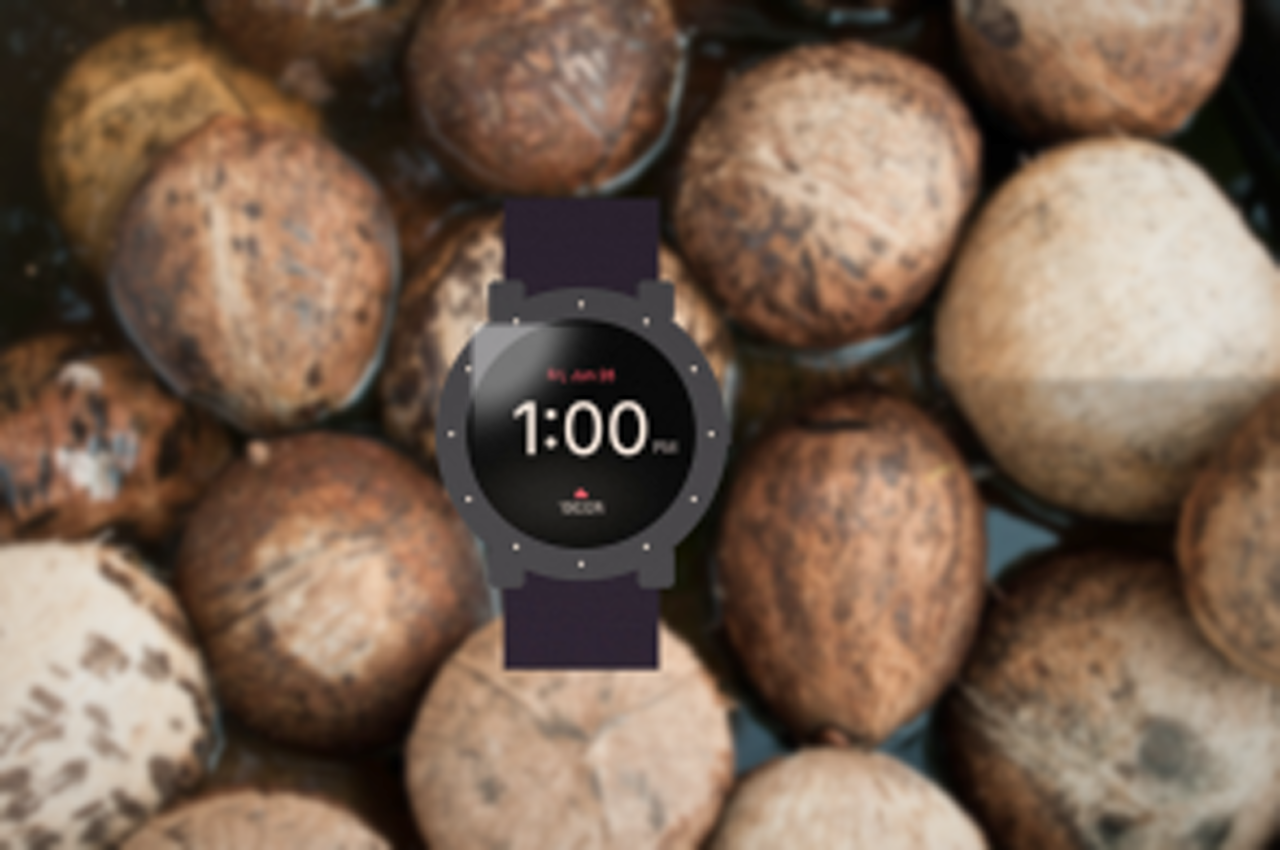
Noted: {"hour": 1, "minute": 0}
